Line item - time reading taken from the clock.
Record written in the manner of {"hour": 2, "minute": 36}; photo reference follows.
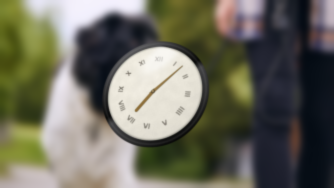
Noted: {"hour": 7, "minute": 7}
